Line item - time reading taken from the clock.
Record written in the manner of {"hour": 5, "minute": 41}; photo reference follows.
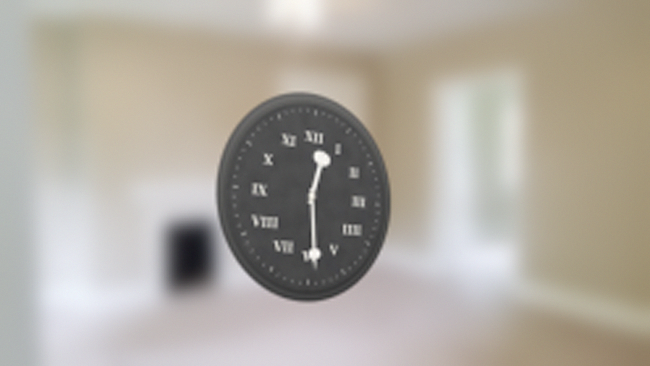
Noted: {"hour": 12, "minute": 29}
